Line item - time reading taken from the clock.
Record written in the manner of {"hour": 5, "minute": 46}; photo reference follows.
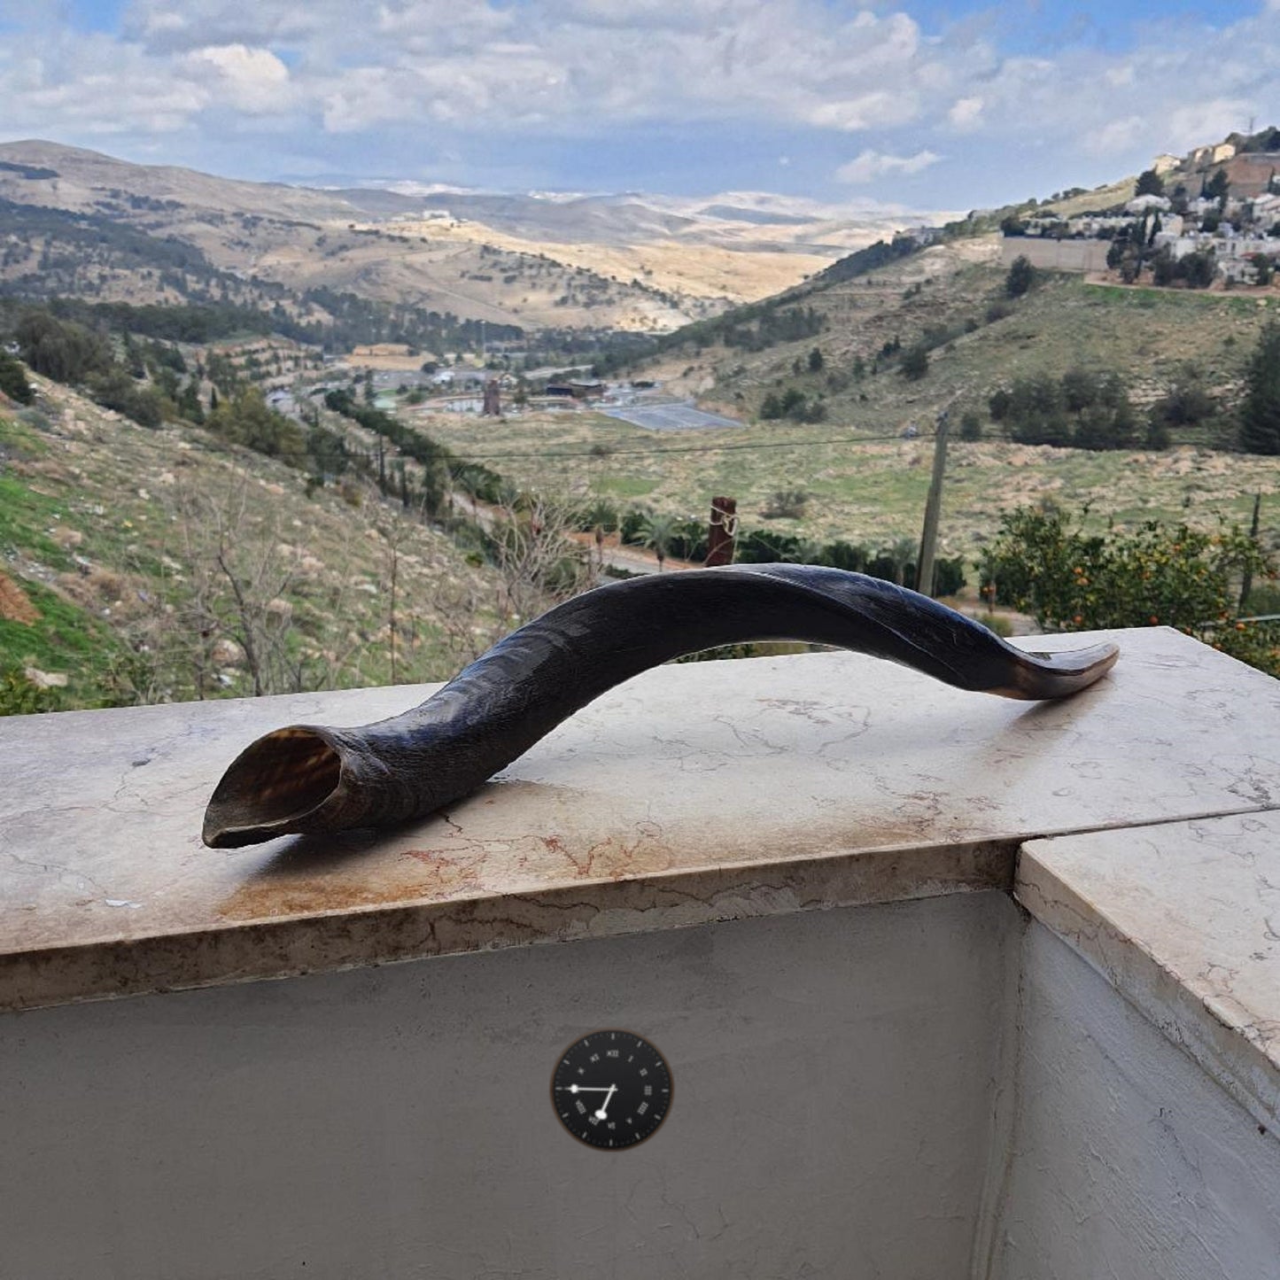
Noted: {"hour": 6, "minute": 45}
